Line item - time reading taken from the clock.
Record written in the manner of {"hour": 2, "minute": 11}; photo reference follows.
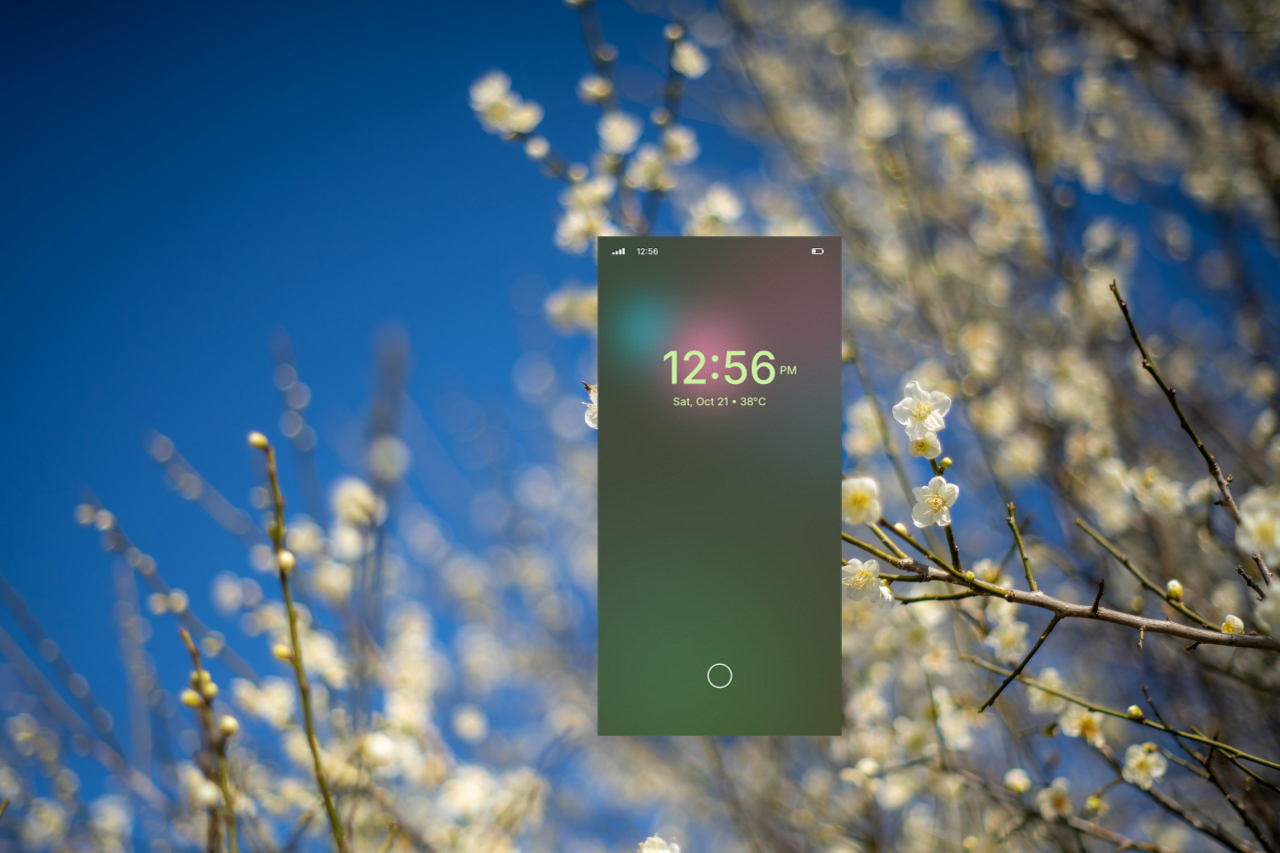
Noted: {"hour": 12, "minute": 56}
